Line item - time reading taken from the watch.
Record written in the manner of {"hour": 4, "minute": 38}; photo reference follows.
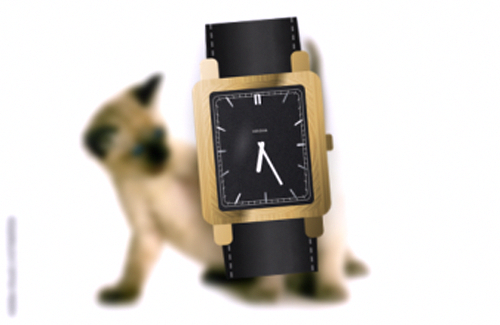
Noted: {"hour": 6, "minute": 26}
